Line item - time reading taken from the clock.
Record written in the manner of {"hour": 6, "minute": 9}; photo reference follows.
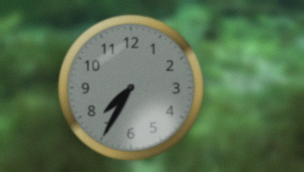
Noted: {"hour": 7, "minute": 35}
